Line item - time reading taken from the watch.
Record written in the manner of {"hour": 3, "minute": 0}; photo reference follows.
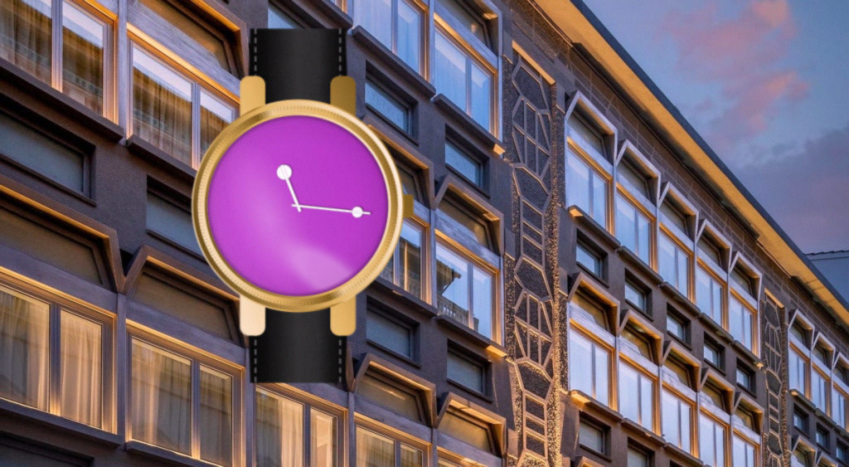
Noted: {"hour": 11, "minute": 16}
